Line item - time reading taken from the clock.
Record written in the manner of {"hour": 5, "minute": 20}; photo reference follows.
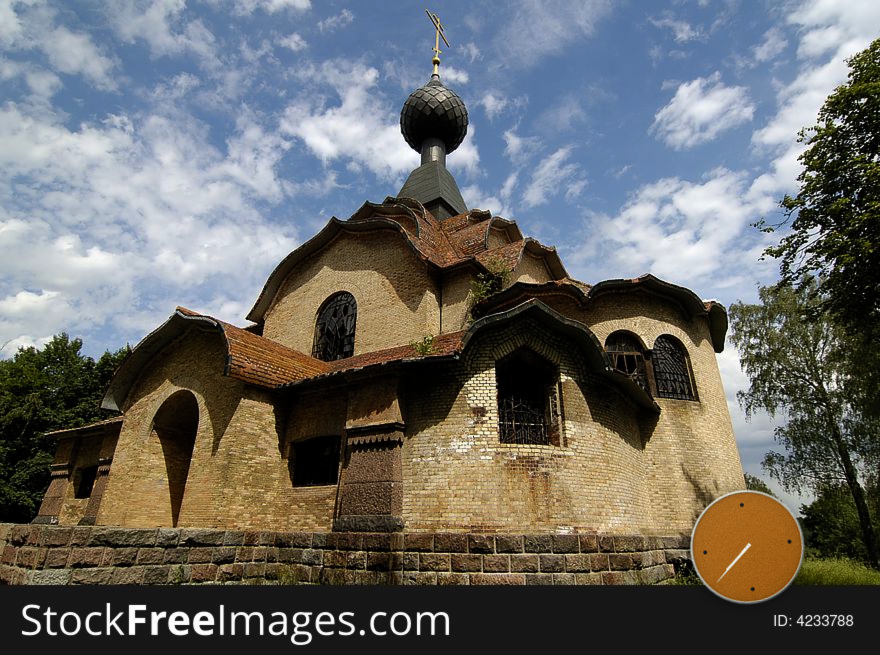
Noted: {"hour": 7, "minute": 38}
